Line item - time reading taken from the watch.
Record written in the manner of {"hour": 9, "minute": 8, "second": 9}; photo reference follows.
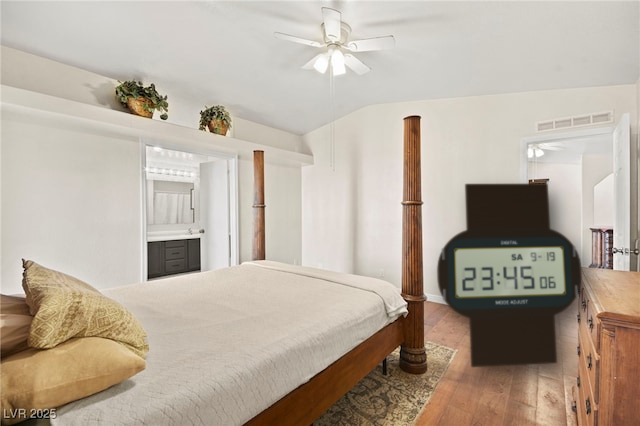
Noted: {"hour": 23, "minute": 45, "second": 6}
